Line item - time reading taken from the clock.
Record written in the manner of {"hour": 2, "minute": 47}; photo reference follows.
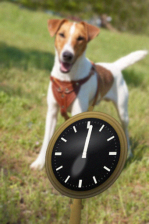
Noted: {"hour": 12, "minute": 1}
